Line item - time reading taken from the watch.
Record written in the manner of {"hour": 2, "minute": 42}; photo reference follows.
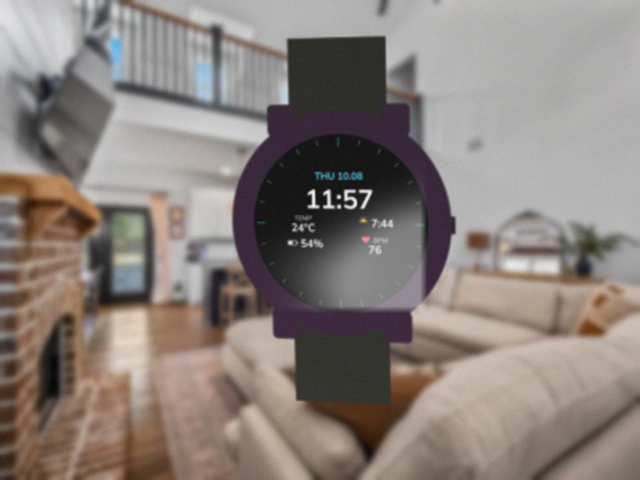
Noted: {"hour": 11, "minute": 57}
